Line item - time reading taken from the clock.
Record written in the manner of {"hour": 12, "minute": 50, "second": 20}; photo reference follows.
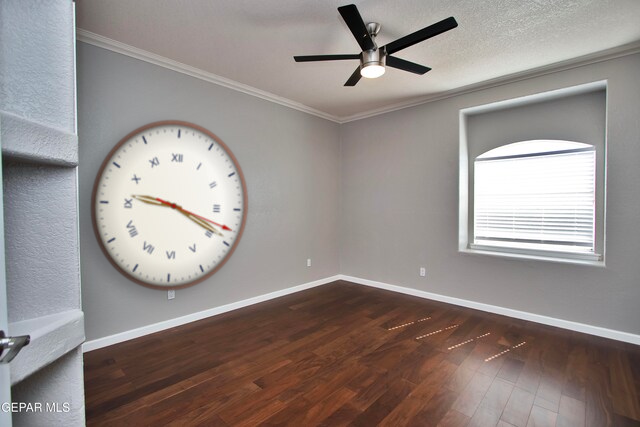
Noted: {"hour": 9, "minute": 19, "second": 18}
